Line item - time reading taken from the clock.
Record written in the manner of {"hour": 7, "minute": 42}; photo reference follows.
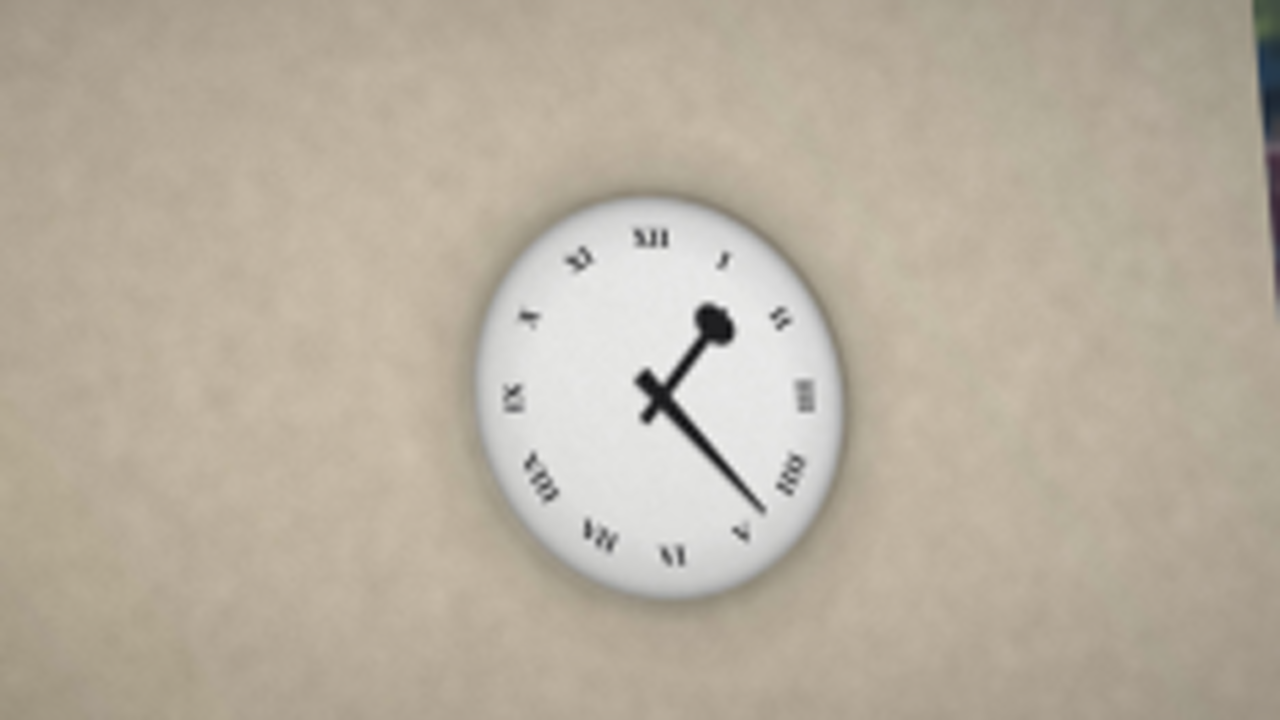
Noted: {"hour": 1, "minute": 23}
